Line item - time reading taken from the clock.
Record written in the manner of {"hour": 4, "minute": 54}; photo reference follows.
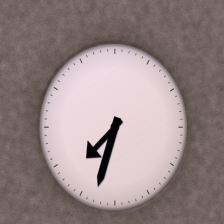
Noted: {"hour": 7, "minute": 33}
